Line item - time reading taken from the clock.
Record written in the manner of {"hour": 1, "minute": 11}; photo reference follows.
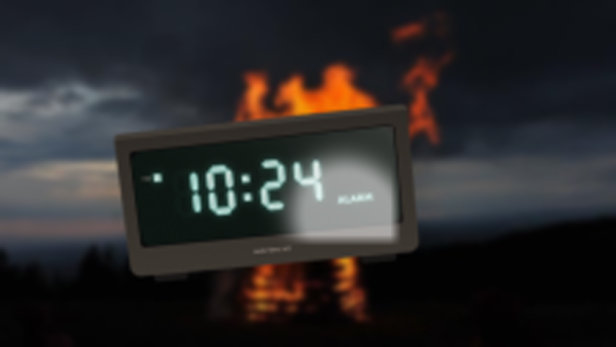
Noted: {"hour": 10, "minute": 24}
